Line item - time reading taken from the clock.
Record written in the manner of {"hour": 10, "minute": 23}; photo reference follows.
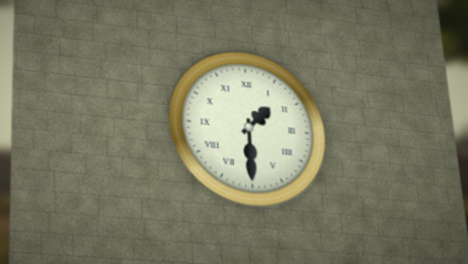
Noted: {"hour": 1, "minute": 30}
